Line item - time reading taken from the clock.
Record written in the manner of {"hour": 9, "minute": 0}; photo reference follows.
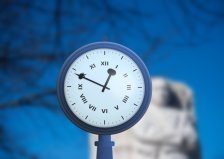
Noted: {"hour": 12, "minute": 49}
